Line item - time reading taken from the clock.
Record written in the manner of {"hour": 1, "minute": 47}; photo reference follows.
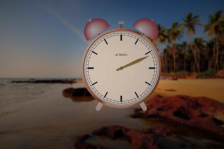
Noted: {"hour": 2, "minute": 11}
